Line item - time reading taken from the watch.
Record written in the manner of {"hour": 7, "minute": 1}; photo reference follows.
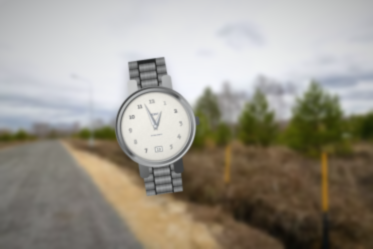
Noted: {"hour": 12, "minute": 57}
